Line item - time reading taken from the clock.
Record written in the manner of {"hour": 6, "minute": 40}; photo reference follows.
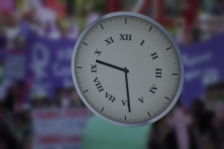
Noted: {"hour": 9, "minute": 29}
